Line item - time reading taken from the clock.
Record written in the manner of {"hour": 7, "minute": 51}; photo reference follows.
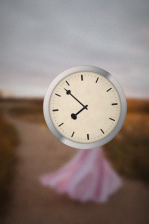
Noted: {"hour": 7, "minute": 53}
